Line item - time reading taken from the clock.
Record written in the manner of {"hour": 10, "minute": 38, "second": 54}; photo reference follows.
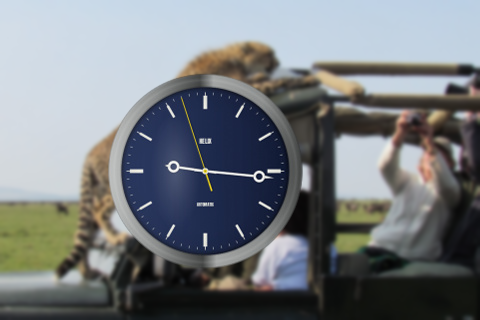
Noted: {"hour": 9, "minute": 15, "second": 57}
